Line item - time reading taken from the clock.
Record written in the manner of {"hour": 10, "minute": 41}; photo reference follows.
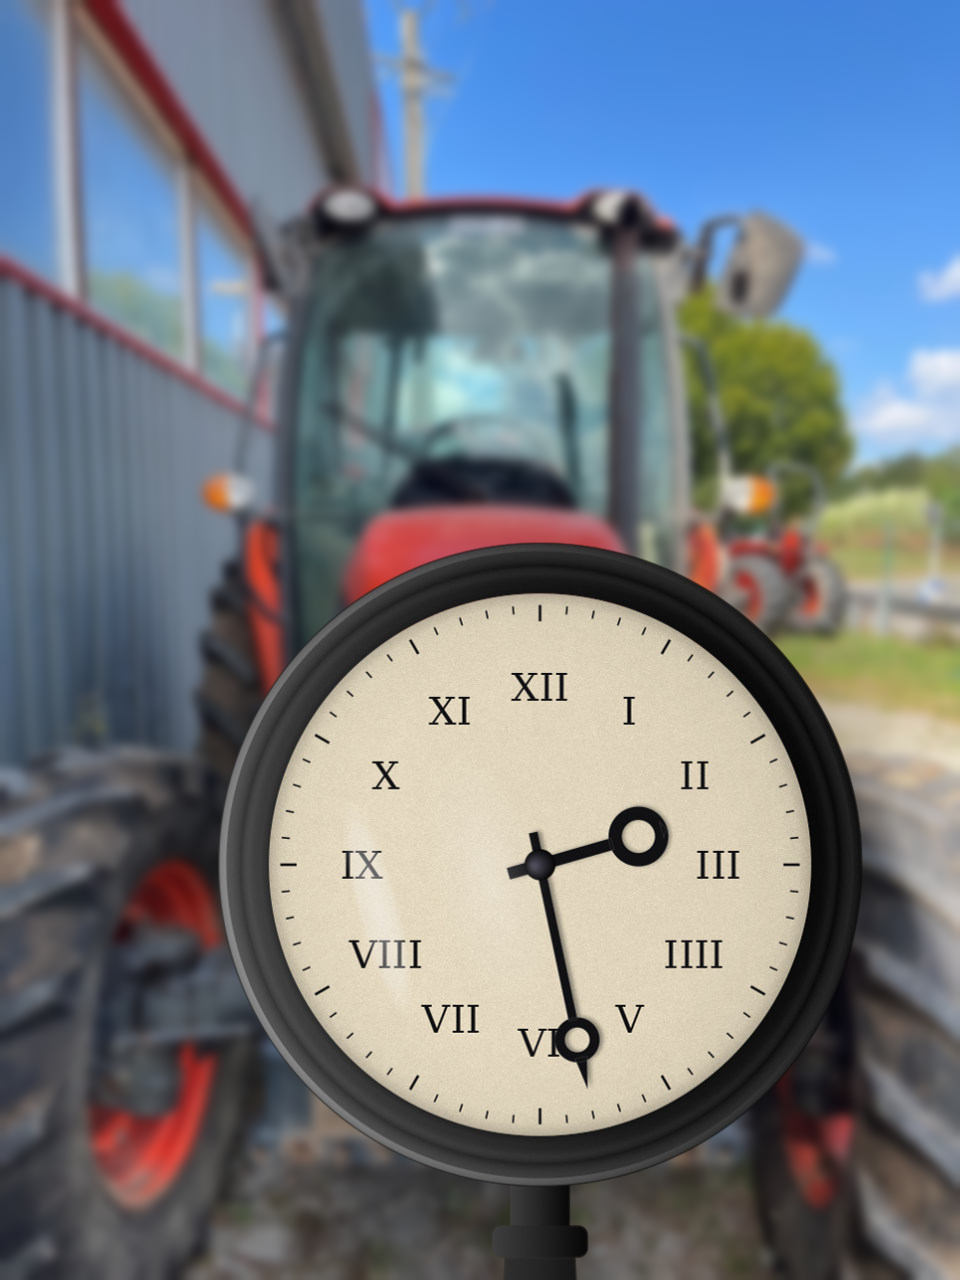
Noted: {"hour": 2, "minute": 28}
